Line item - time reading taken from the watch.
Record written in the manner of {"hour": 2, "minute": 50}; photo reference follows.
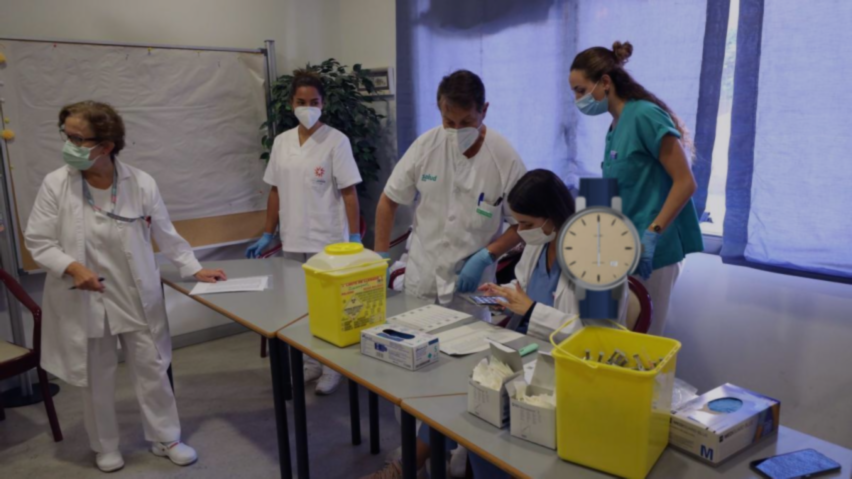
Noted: {"hour": 6, "minute": 0}
